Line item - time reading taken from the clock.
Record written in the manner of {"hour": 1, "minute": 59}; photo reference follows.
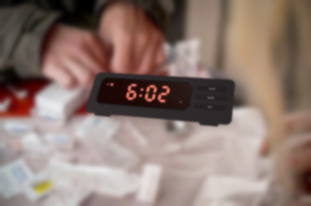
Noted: {"hour": 6, "minute": 2}
